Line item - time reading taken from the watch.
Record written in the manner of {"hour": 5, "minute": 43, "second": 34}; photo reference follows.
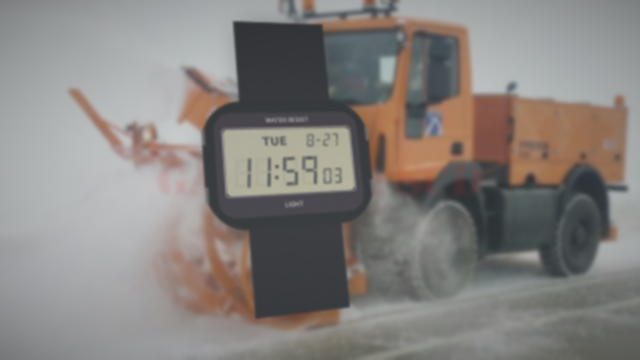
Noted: {"hour": 11, "minute": 59, "second": 3}
